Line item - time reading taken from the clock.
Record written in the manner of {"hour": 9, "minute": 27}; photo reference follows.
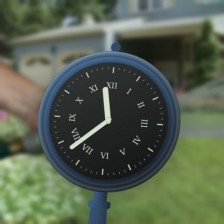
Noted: {"hour": 11, "minute": 38}
